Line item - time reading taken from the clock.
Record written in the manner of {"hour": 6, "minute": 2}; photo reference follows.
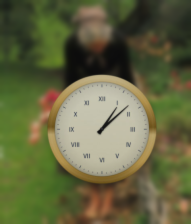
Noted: {"hour": 1, "minute": 8}
